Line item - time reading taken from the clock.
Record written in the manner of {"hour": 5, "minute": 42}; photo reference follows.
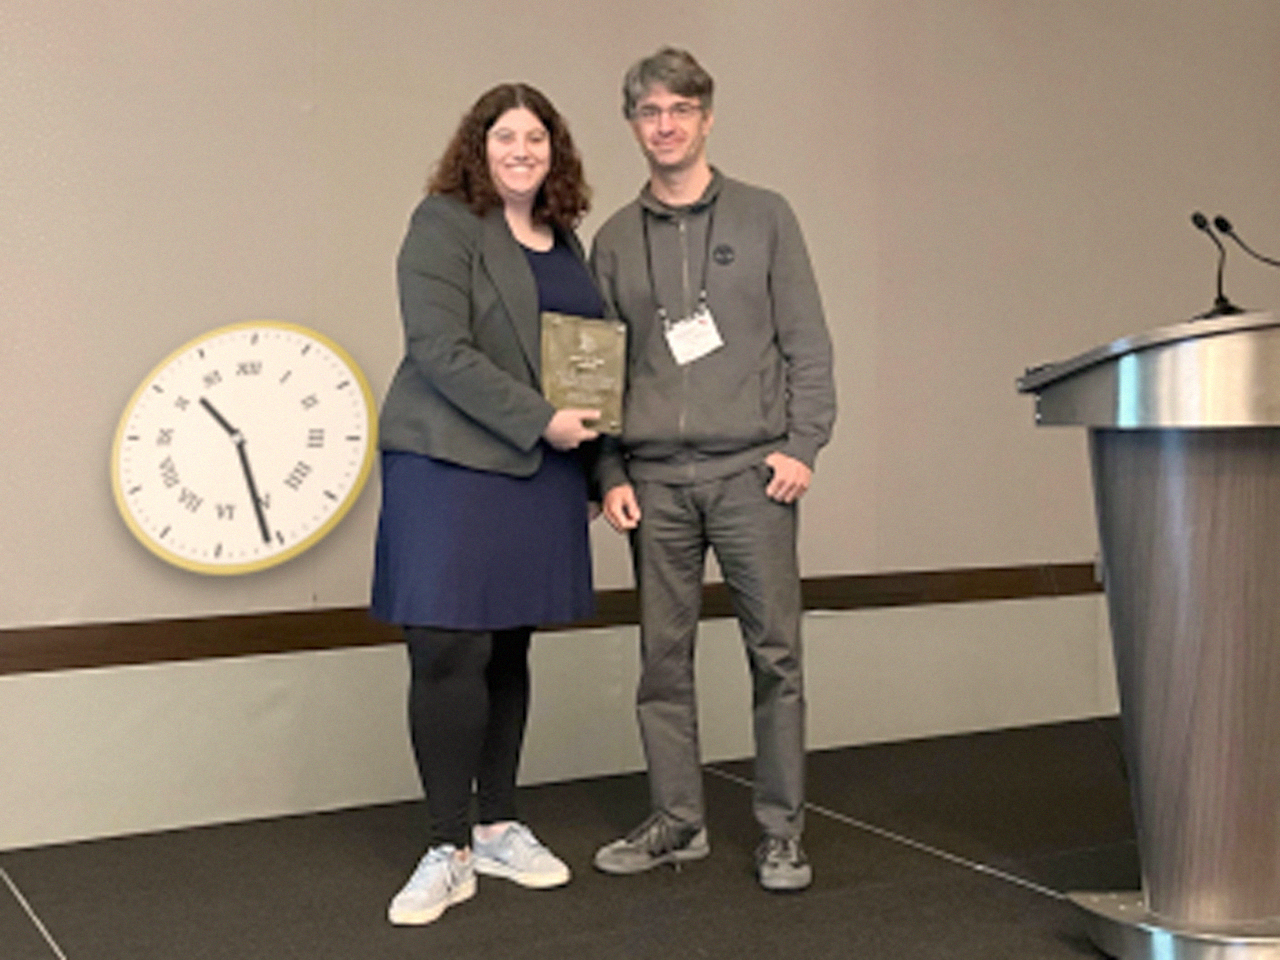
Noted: {"hour": 10, "minute": 26}
